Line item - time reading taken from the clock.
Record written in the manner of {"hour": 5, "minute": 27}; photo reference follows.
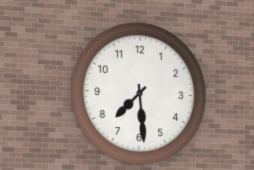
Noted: {"hour": 7, "minute": 29}
